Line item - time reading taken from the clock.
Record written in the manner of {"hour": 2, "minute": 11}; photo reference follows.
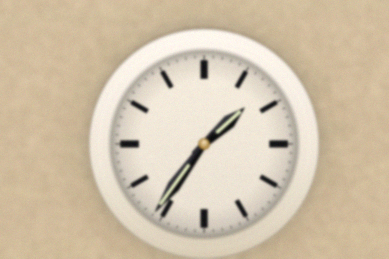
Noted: {"hour": 1, "minute": 36}
